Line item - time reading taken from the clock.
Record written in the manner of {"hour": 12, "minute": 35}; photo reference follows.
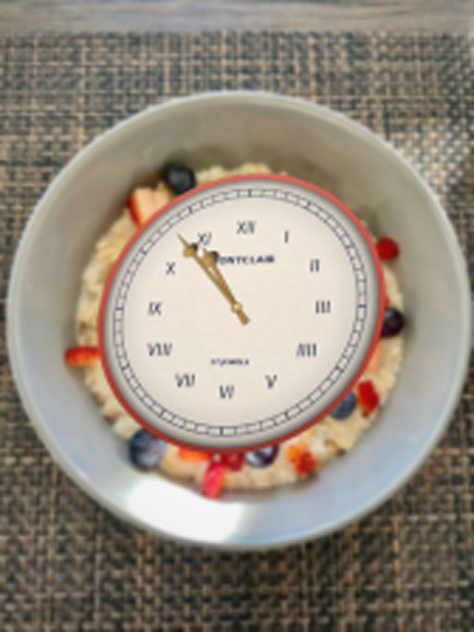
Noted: {"hour": 10, "minute": 53}
